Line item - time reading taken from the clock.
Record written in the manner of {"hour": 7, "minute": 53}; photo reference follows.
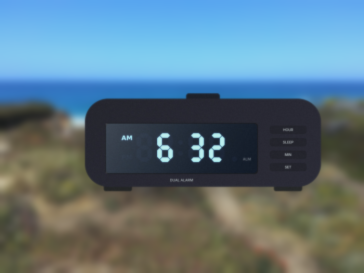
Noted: {"hour": 6, "minute": 32}
